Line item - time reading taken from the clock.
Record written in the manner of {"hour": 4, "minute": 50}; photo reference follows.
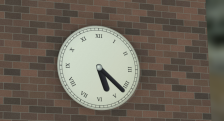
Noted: {"hour": 5, "minute": 22}
